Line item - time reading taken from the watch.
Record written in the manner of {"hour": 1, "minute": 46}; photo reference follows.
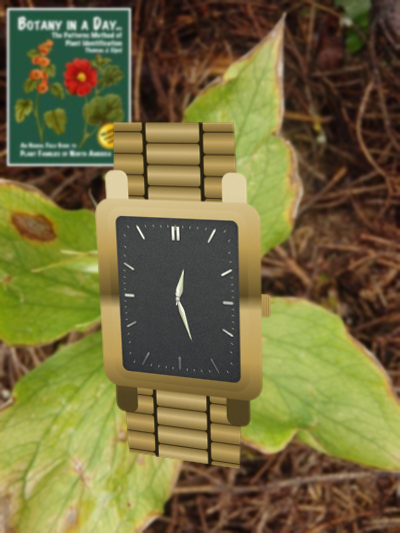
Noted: {"hour": 12, "minute": 27}
